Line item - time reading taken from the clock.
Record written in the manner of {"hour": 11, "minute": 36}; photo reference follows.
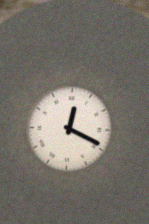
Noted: {"hour": 12, "minute": 19}
